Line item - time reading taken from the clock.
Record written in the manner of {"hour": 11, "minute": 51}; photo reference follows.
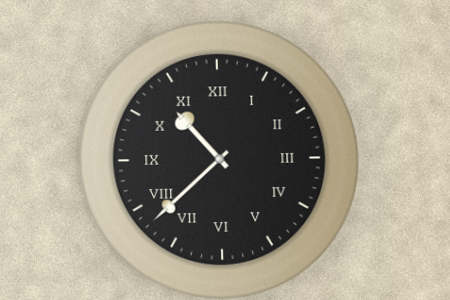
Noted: {"hour": 10, "minute": 38}
